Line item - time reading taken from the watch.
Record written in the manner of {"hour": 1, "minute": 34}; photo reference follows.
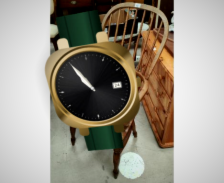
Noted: {"hour": 10, "minute": 55}
